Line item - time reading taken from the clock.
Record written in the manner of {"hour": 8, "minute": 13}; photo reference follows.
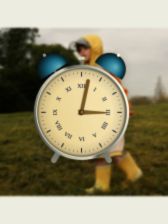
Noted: {"hour": 3, "minute": 2}
